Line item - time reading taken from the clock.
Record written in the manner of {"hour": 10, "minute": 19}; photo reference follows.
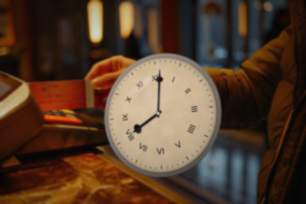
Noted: {"hour": 8, "minute": 1}
